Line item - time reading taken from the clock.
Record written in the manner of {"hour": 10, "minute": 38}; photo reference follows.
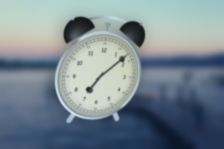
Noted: {"hour": 7, "minute": 8}
